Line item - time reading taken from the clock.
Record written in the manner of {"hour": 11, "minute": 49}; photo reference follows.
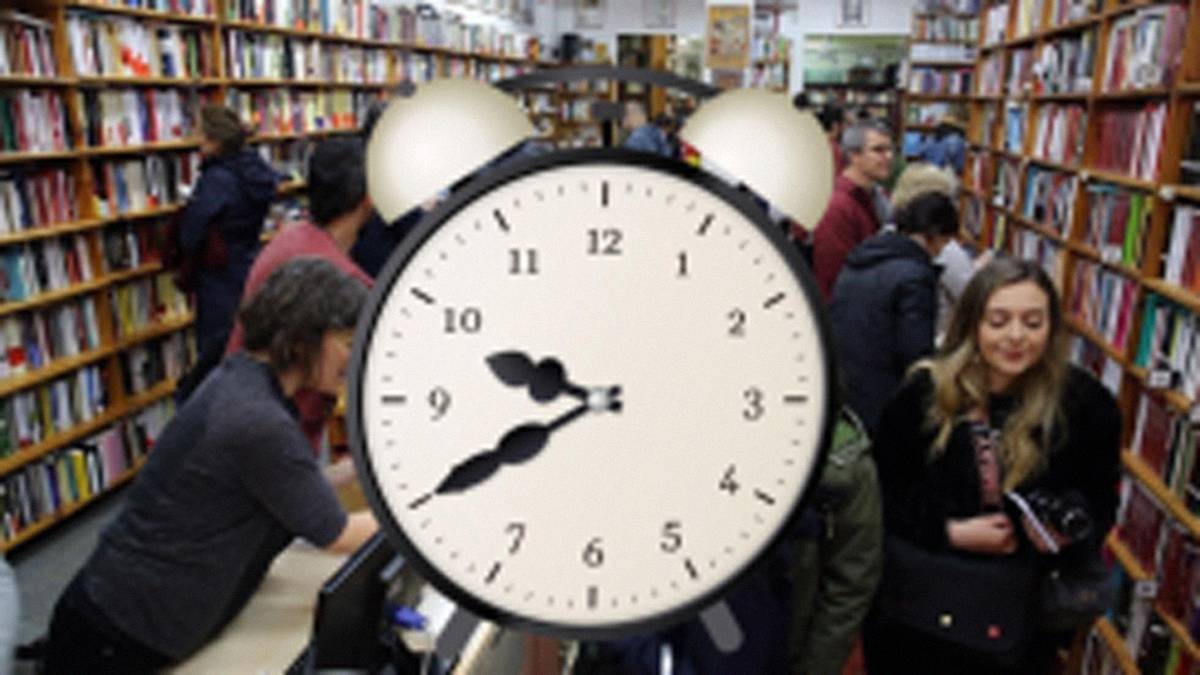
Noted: {"hour": 9, "minute": 40}
